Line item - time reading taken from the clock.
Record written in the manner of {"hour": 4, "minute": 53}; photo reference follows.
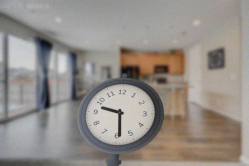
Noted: {"hour": 9, "minute": 29}
